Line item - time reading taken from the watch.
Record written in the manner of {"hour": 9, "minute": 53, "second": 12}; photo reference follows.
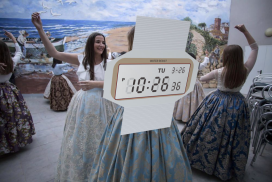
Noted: {"hour": 10, "minute": 26, "second": 36}
